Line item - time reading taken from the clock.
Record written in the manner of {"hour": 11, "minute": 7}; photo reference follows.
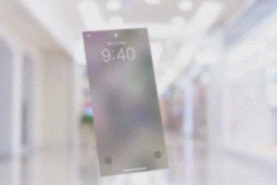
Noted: {"hour": 9, "minute": 40}
